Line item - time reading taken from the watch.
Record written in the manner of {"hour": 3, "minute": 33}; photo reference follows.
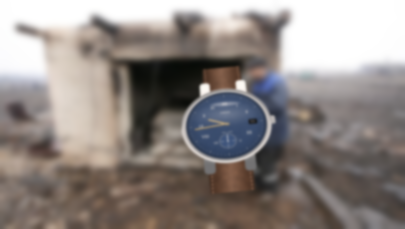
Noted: {"hour": 9, "minute": 44}
